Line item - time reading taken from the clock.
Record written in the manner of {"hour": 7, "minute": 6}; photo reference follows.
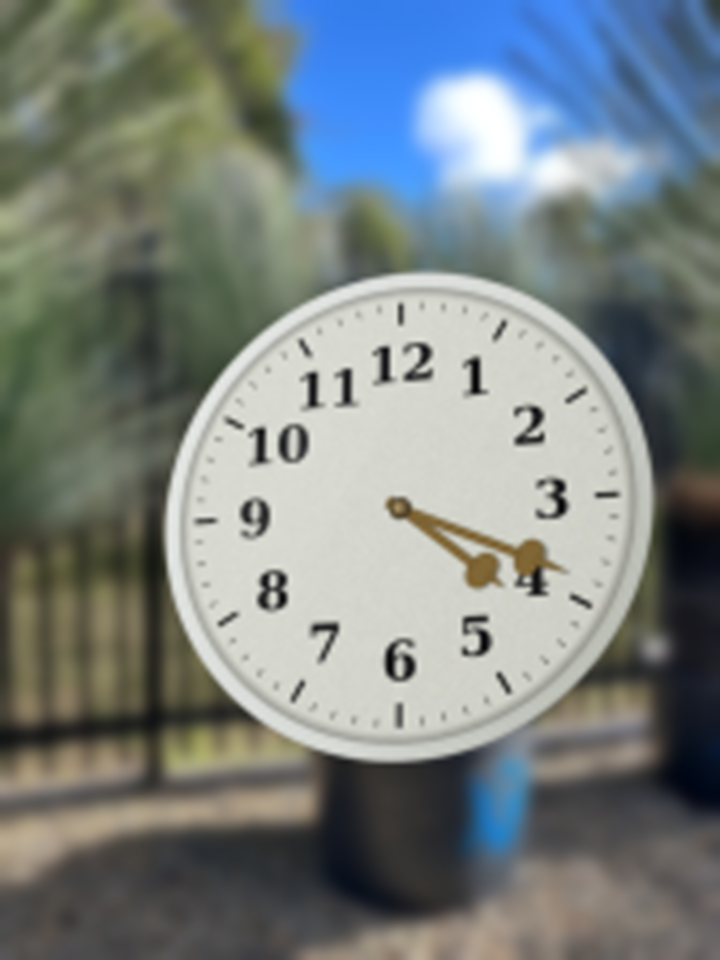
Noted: {"hour": 4, "minute": 19}
